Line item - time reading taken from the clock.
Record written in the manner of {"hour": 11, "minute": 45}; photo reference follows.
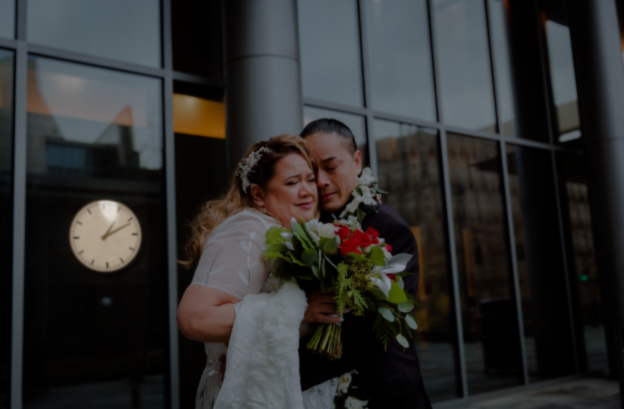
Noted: {"hour": 1, "minute": 11}
